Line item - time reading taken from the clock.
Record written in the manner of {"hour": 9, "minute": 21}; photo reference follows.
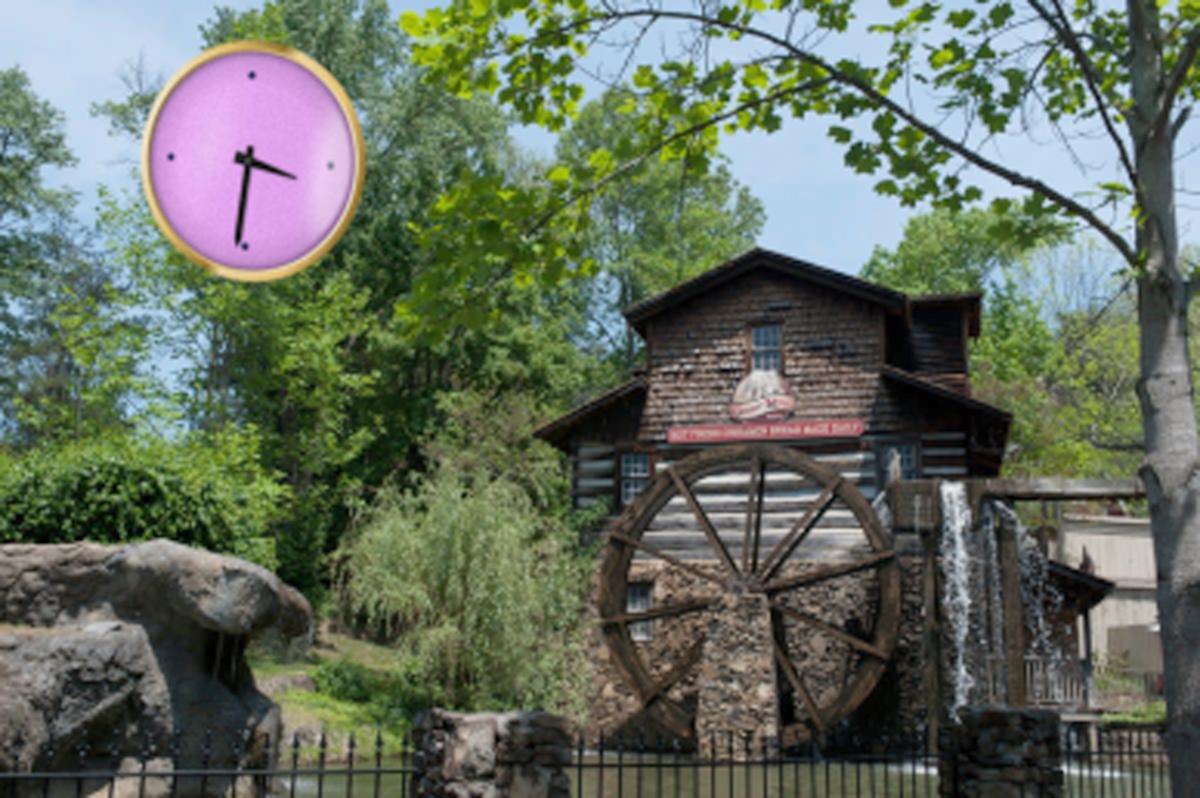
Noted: {"hour": 3, "minute": 31}
